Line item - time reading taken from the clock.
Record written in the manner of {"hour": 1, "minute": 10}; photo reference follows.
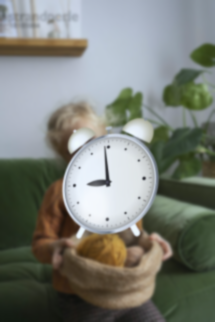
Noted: {"hour": 8, "minute": 59}
